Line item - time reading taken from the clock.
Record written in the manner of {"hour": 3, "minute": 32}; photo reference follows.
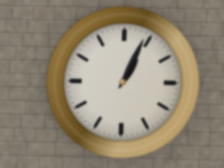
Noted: {"hour": 1, "minute": 4}
